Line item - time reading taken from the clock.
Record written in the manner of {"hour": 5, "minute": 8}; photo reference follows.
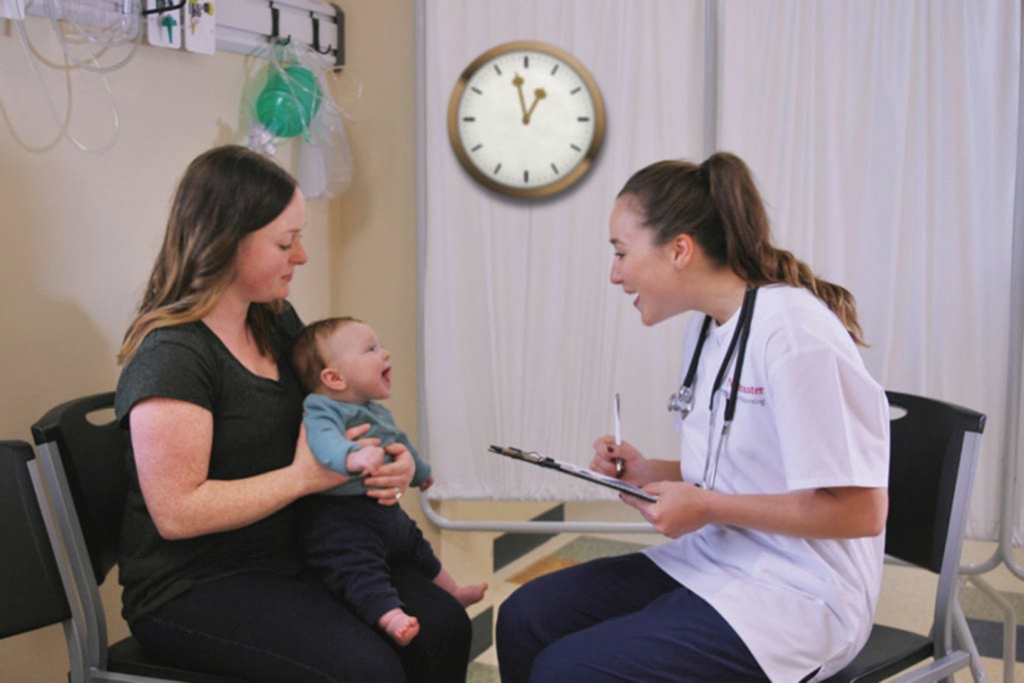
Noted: {"hour": 12, "minute": 58}
